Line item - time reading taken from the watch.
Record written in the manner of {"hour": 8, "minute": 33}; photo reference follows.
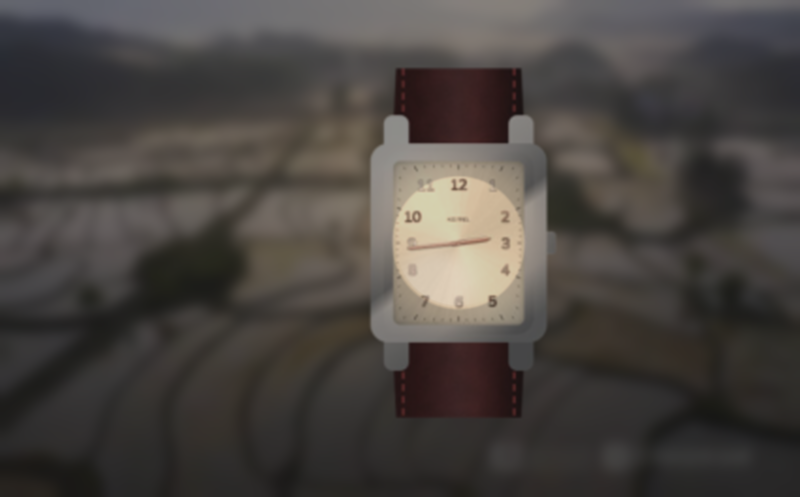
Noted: {"hour": 2, "minute": 44}
